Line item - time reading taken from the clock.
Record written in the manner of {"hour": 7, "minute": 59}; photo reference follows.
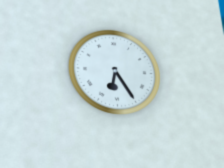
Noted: {"hour": 6, "minute": 25}
